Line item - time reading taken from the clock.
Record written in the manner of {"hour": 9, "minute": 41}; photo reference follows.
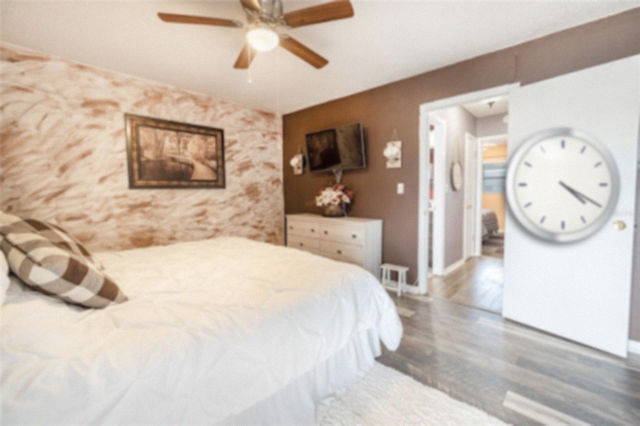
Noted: {"hour": 4, "minute": 20}
